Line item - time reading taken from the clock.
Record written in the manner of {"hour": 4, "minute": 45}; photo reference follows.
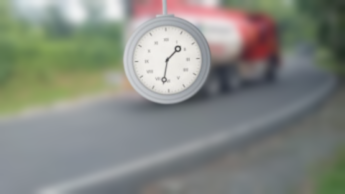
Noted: {"hour": 1, "minute": 32}
